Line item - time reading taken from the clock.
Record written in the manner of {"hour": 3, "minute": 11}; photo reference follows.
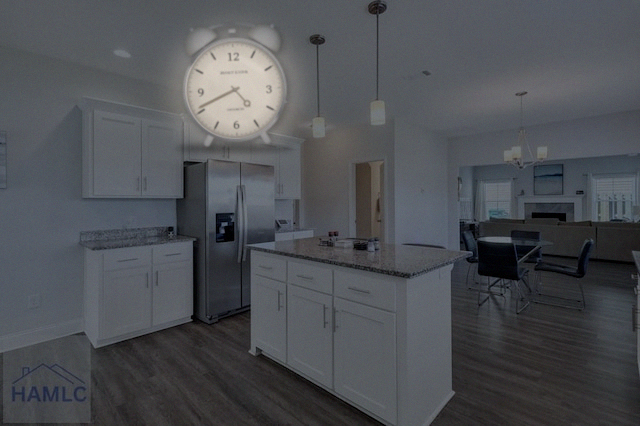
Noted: {"hour": 4, "minute": 41}
